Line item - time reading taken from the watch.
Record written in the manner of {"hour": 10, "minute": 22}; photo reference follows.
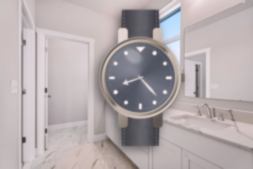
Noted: {"hour": 8, "minute": 23}
